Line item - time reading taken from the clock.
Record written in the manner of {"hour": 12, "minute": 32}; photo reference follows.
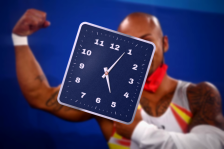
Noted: {"hour": 5, "minute": 4}
